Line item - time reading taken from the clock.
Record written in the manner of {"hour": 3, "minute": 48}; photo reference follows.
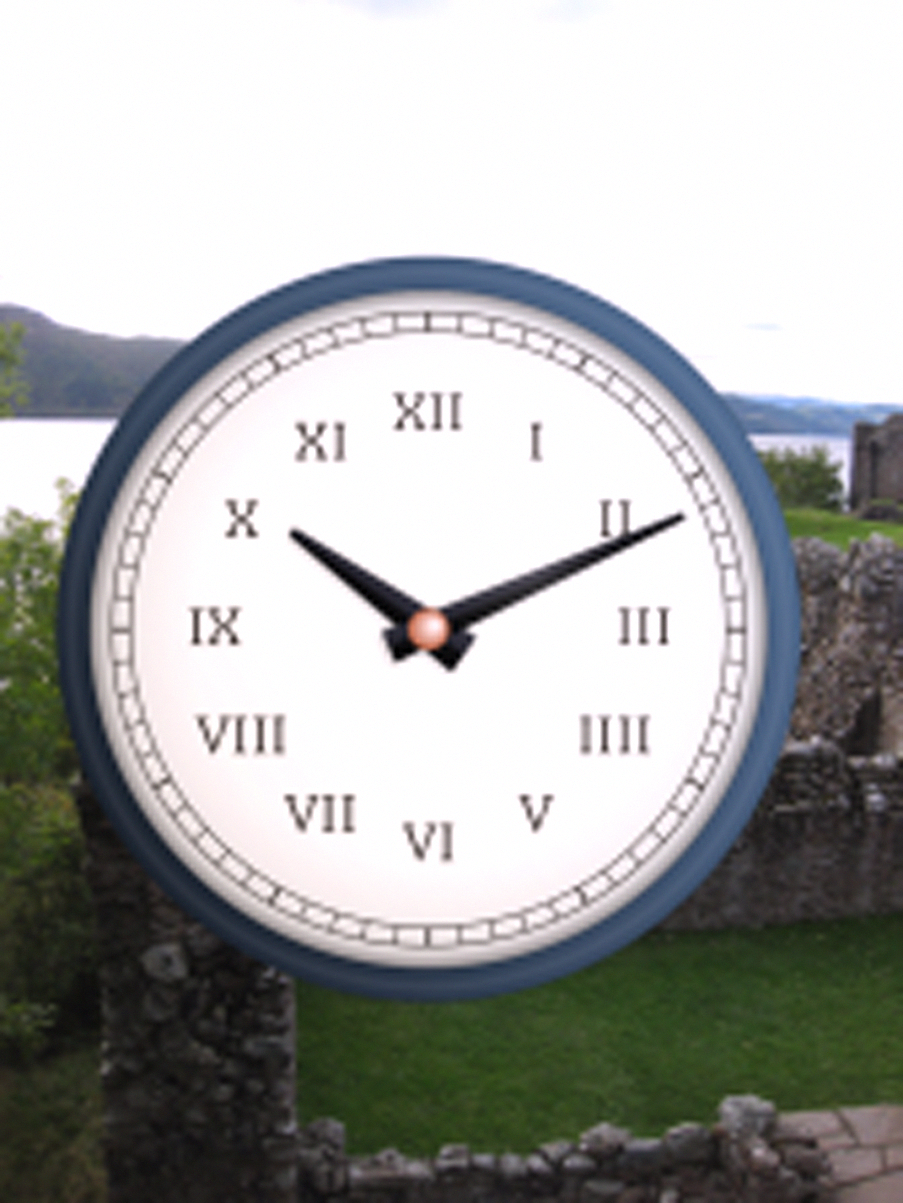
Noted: {"hour": 10, "minute": 11}
